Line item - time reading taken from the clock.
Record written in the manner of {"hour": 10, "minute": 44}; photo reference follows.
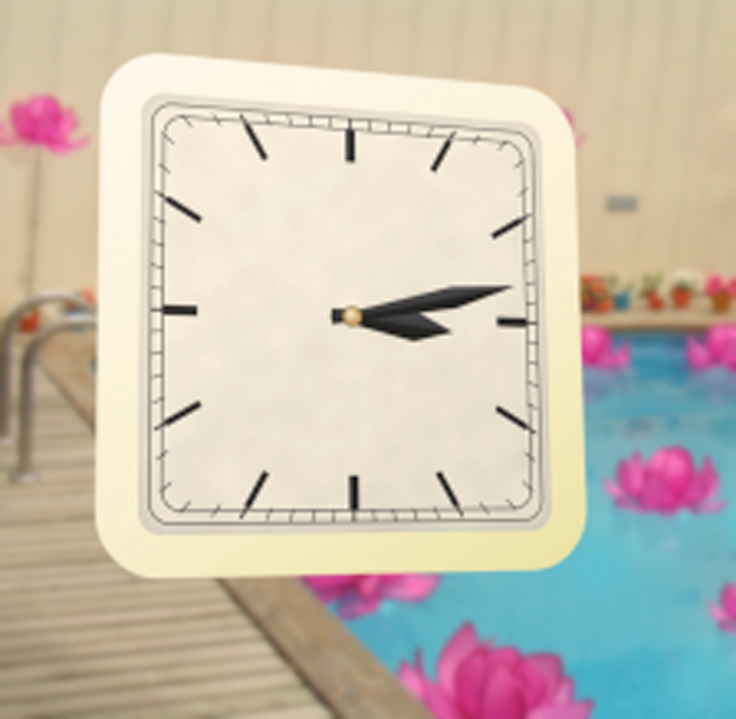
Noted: {"hour": 3, "minute": 13}
